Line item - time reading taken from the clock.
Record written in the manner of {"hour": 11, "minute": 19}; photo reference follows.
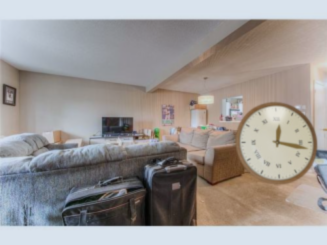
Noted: {"hour": 12, "minute": 17}
